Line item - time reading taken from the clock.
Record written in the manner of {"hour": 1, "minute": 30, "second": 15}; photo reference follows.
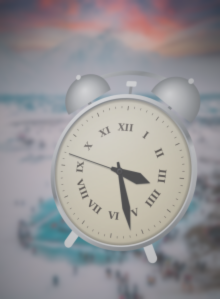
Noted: {"hour": 3, "minute": 26, "second": 47}
